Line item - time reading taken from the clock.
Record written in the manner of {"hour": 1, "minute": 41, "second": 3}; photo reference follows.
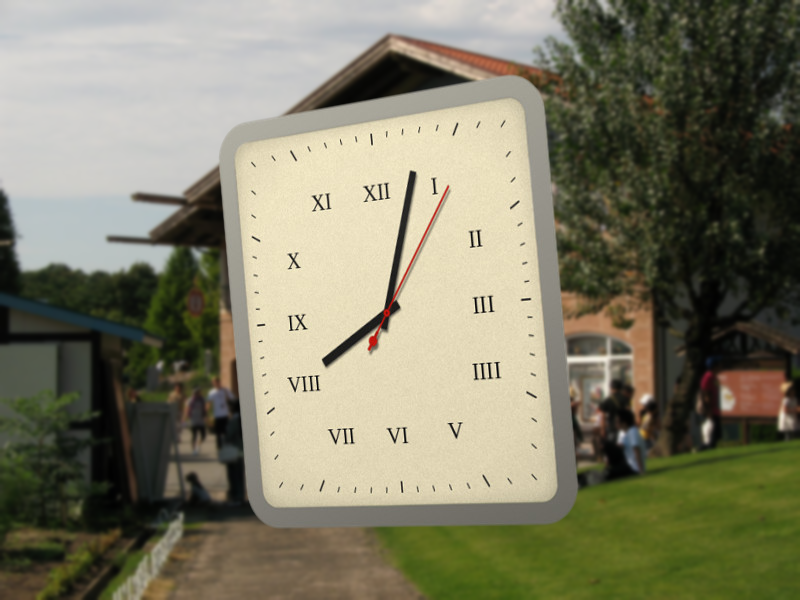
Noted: {"hour": 8, "minute": 3, "second": 6}
